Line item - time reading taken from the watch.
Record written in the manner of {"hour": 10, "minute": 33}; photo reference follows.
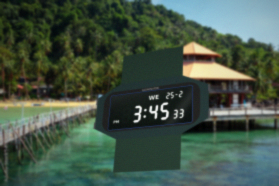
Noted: {"hour": 3, "minute": 45}
